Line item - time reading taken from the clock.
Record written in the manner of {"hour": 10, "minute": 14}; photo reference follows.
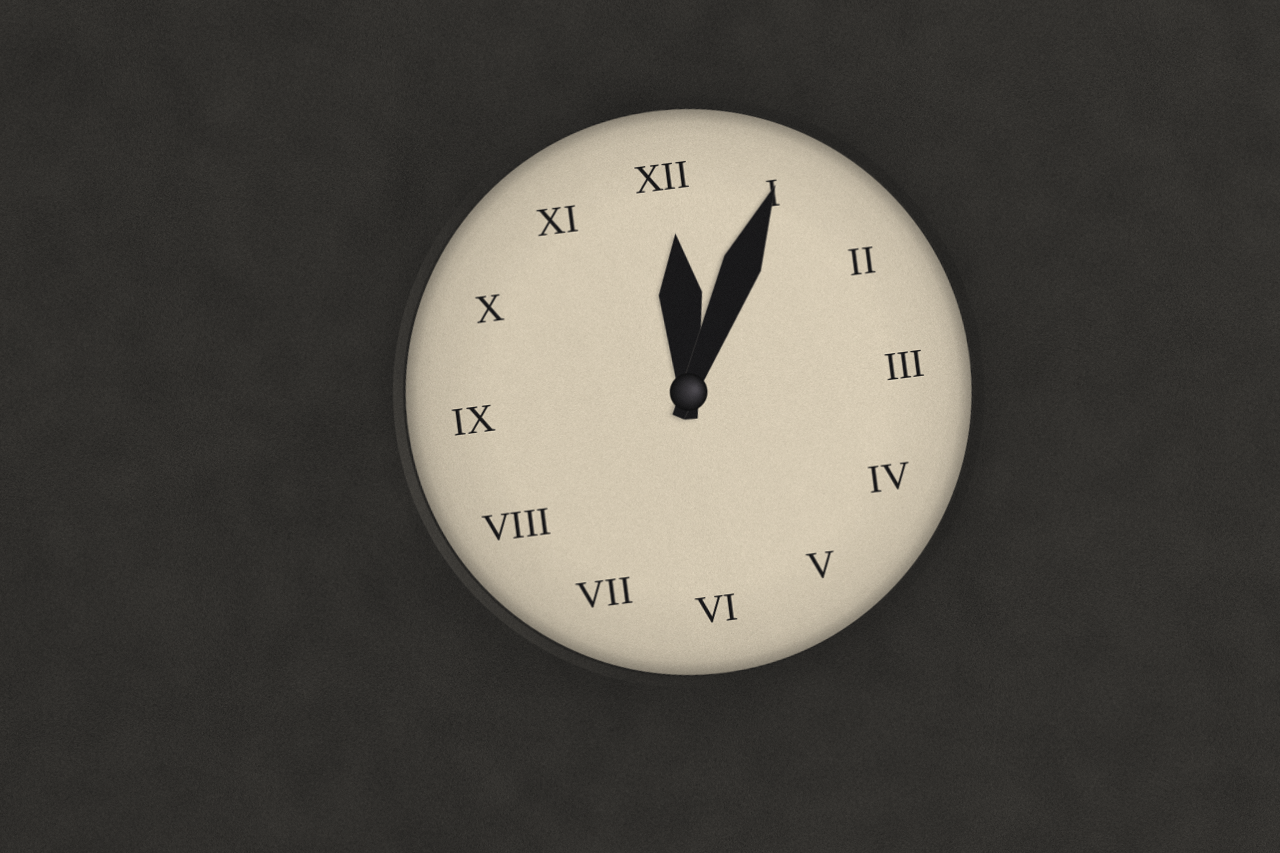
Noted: {"hour": 12, "minute": 5}
